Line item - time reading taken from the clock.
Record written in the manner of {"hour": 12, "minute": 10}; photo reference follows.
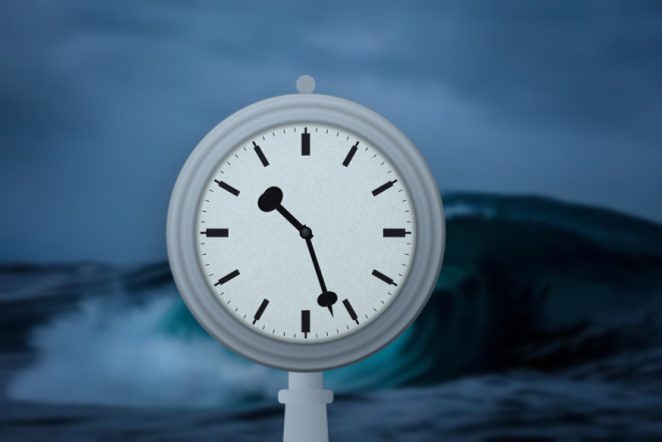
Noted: {"hour": 10, "minute": 27}
